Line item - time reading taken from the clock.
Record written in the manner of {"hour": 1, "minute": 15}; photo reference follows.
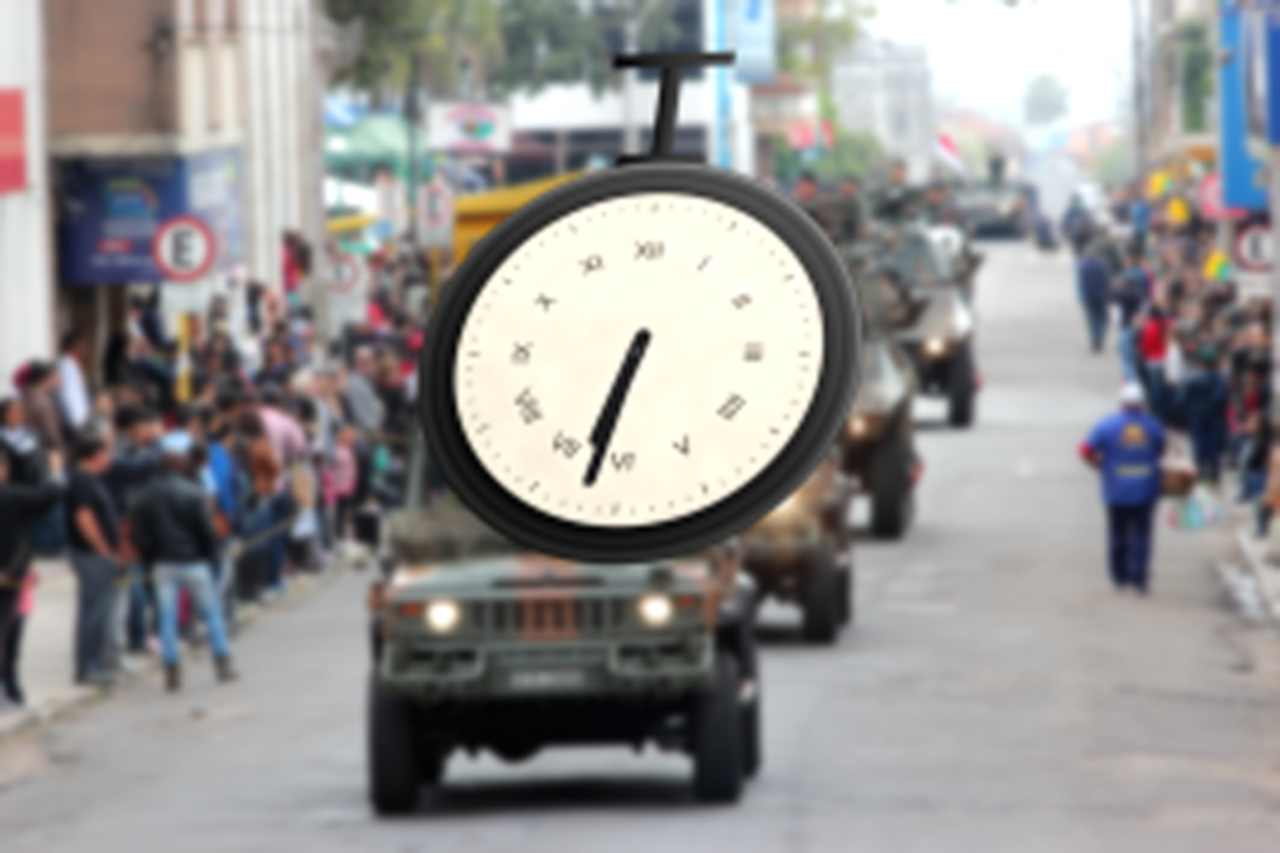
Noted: {"hour": 6, "minute": 32}
